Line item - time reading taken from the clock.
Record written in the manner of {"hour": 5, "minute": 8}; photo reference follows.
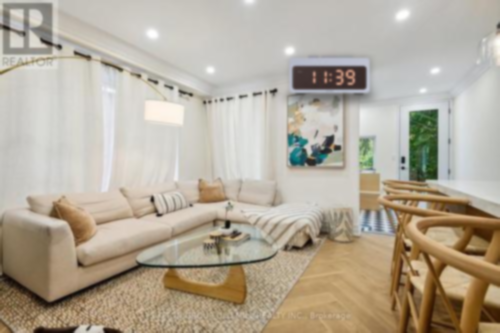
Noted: {"hour": 11, "minute": 39}
